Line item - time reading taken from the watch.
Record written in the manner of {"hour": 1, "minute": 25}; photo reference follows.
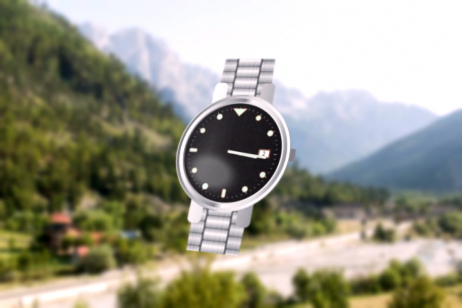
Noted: {"hour": 3, "minute": 16}
